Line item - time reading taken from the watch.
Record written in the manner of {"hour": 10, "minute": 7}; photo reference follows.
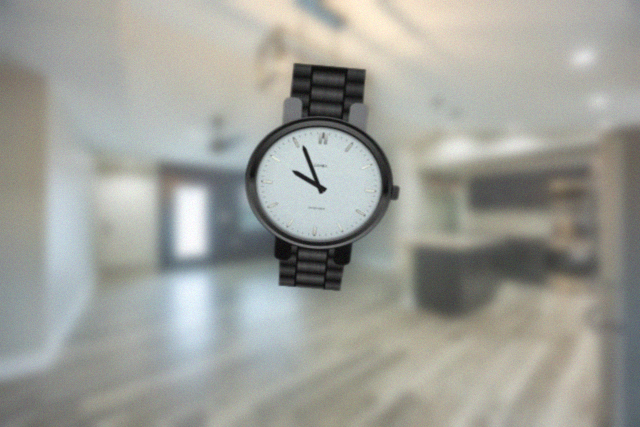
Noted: {"hour": 9, "minute": 56}
